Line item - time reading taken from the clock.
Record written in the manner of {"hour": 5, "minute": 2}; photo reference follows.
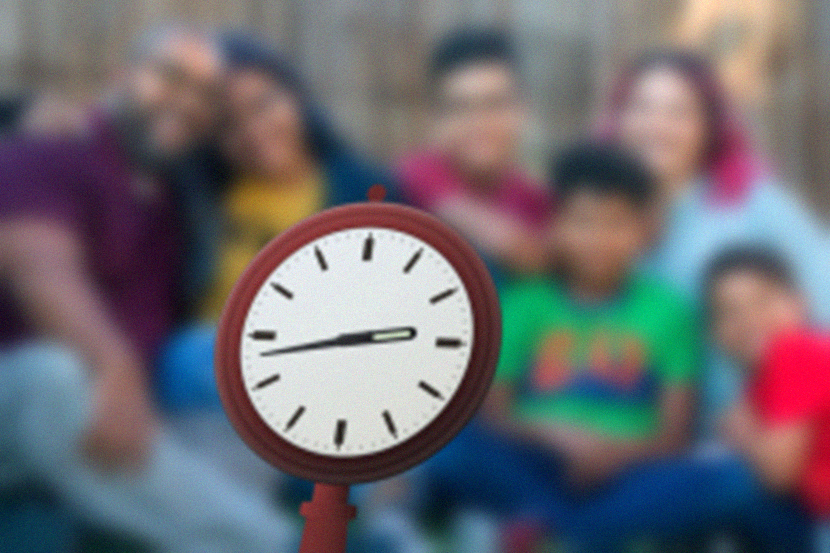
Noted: {"hour": 2, "minute": 43}
